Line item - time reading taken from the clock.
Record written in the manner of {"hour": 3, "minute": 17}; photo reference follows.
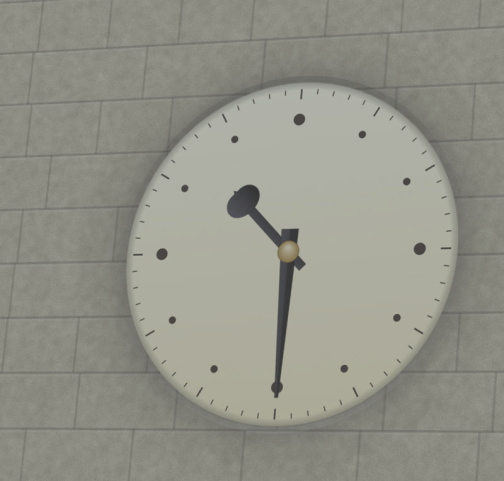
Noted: {"hour": 10, "minute": 30}
